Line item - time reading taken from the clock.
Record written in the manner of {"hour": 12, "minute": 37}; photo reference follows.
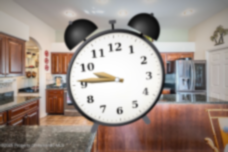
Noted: {"hour": 9, "minute": 46}
